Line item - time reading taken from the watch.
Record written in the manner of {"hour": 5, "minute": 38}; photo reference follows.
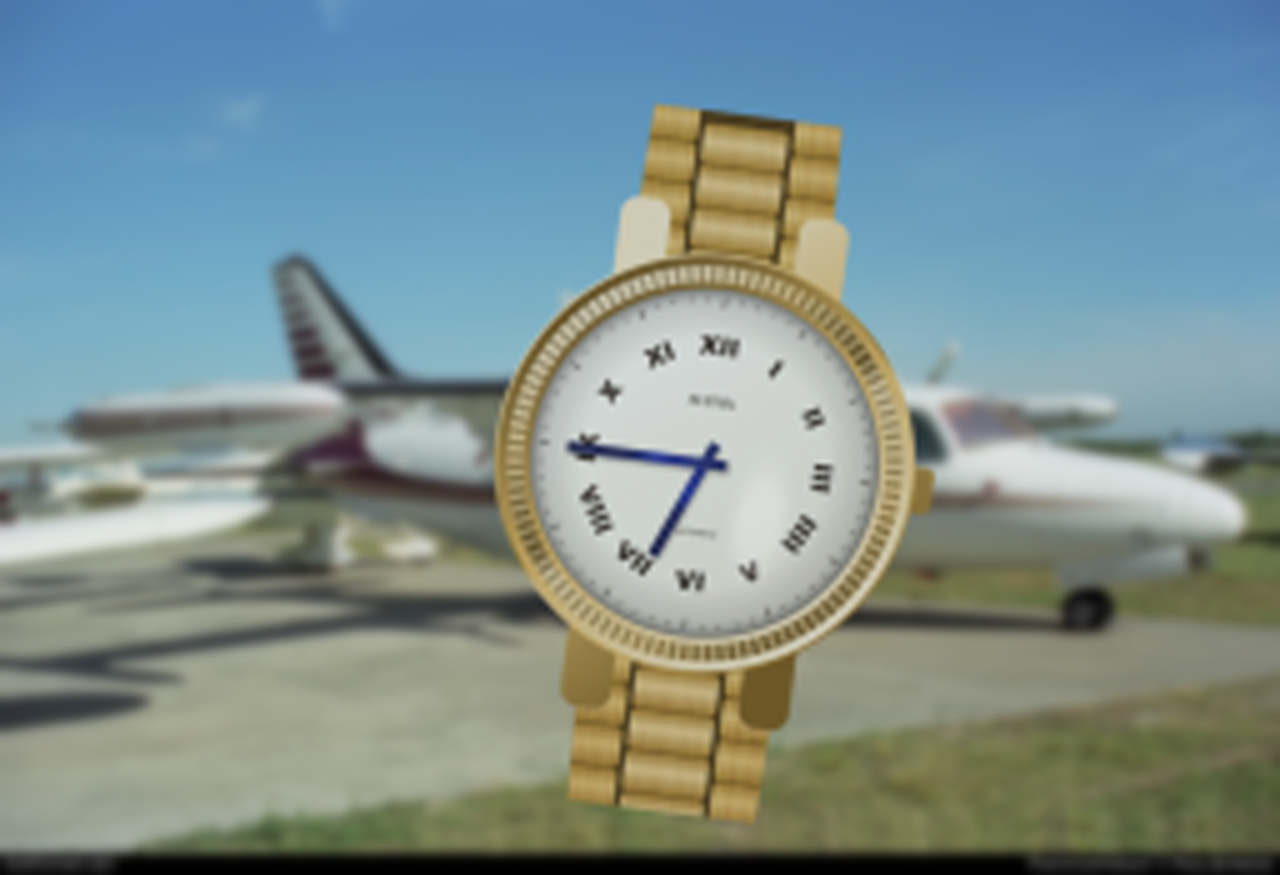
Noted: {"hour": 6, "minute": 45}
